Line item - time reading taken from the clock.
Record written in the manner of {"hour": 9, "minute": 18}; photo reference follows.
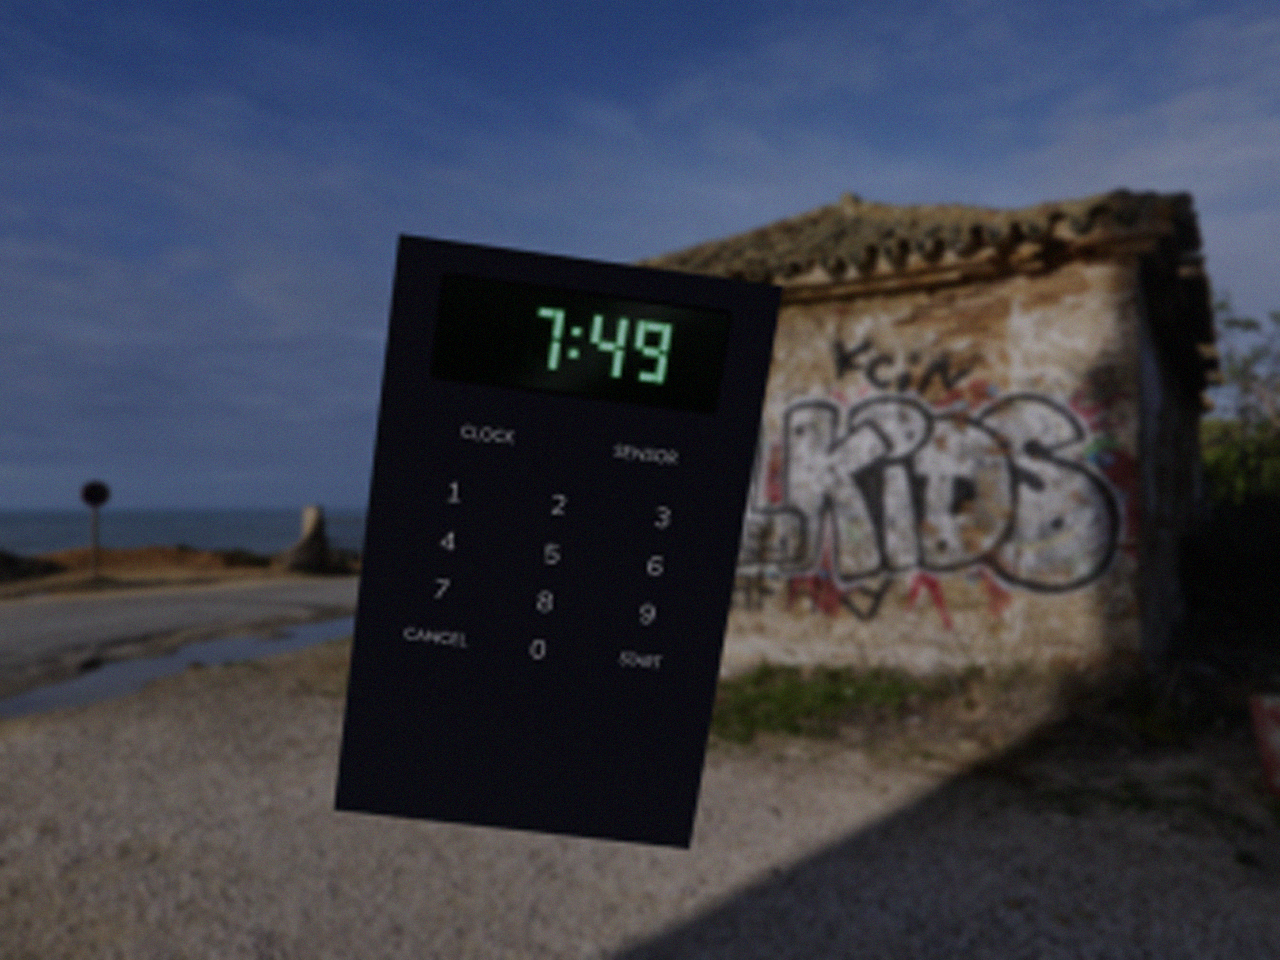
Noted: {"hour": 7, "minute": 49}
